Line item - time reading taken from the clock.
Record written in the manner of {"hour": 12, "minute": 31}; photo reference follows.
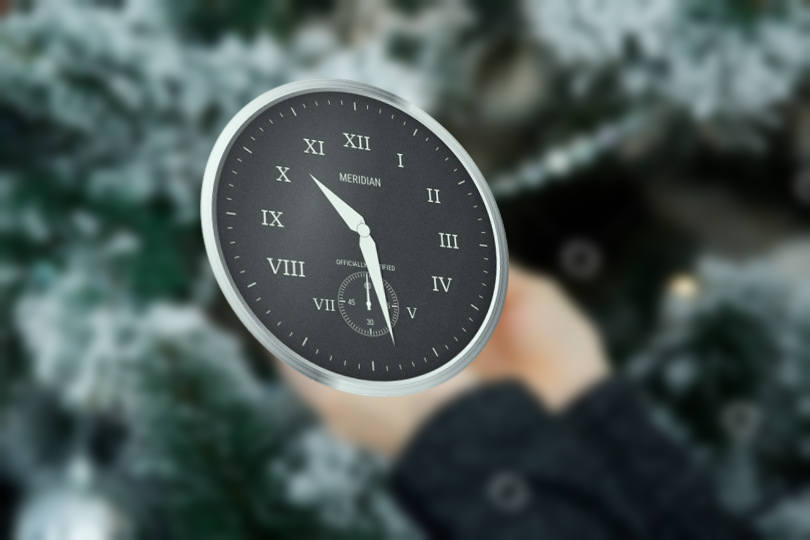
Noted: {"hour": 10, "minute": 28}
